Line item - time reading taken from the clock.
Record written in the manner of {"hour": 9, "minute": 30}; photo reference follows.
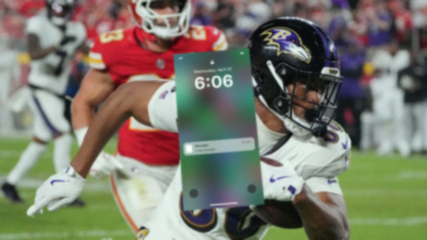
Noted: {"hour": 6, "minute": 6}
